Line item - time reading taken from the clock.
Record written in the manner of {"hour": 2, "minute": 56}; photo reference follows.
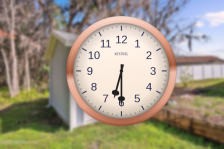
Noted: {"hour": 6, "minute": 30}
